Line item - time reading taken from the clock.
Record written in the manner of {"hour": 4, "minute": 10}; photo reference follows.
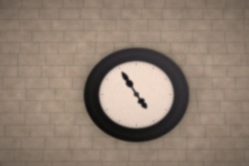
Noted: {"hour": 4, "minute": 55}
